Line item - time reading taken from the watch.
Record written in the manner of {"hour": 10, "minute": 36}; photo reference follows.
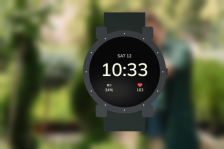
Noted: {"hour": 10, "minute": 33}
